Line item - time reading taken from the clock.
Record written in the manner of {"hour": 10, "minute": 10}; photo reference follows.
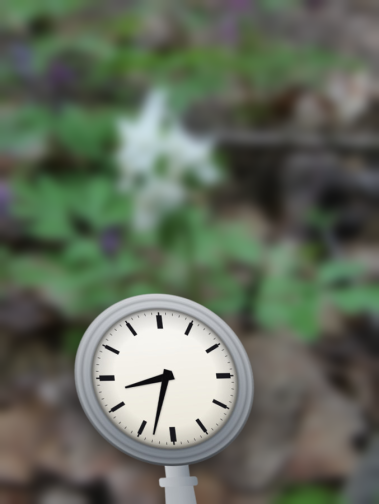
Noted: {"hour": 8, "minute": 33}
